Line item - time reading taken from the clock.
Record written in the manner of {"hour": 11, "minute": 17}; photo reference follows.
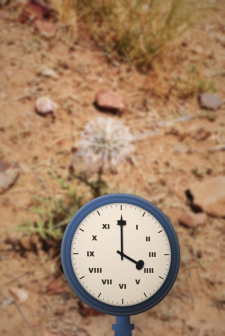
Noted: {"hour": 4, "minute": 0}
